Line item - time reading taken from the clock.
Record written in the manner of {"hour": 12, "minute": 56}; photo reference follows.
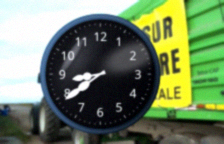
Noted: {"hour": 8, "minute": 39}
